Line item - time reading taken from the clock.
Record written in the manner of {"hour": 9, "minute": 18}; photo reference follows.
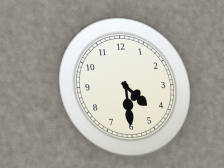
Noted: {"hour": 4, "minute": 30}
